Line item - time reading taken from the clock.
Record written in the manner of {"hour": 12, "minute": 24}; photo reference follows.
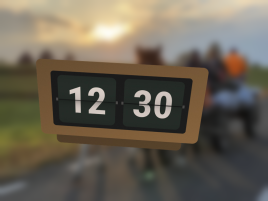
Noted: {"hour": 12, "minute": 30}
